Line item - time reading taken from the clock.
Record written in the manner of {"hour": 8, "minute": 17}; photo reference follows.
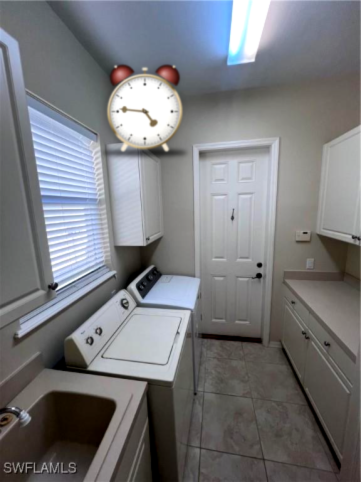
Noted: {"hour": 4, "minute": 46}
